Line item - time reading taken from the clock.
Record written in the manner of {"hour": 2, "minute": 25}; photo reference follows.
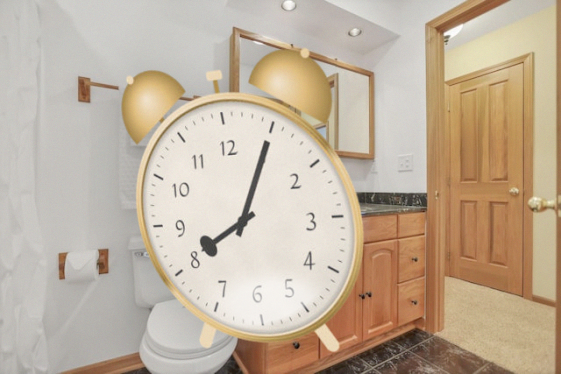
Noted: {"hour": 8, "minute": 5}
